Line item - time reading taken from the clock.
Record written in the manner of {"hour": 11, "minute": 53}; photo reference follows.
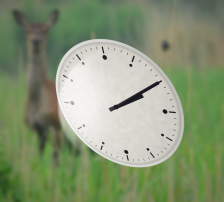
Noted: {"hour": 2, "minute": 10}
